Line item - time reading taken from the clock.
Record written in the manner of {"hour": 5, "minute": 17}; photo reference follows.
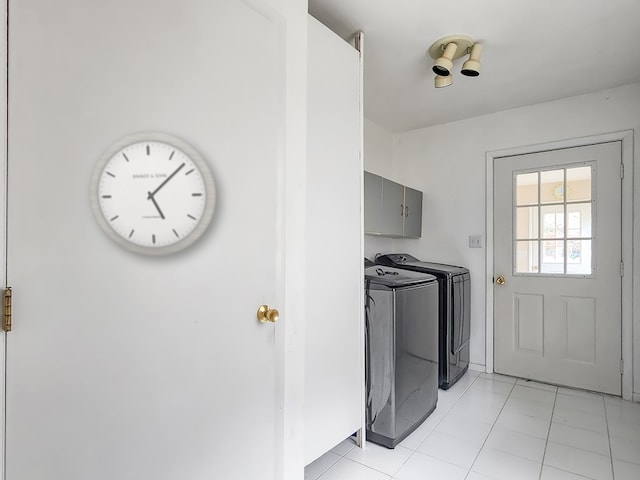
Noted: {"hour": 5, "minute": 8}
